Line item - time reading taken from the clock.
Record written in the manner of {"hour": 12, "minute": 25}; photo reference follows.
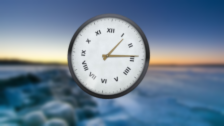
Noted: {"hour": 1, "minute": 14}
